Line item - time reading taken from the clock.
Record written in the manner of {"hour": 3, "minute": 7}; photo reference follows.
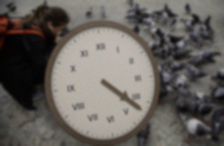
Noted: {"hour": 4, "minute": 22}
